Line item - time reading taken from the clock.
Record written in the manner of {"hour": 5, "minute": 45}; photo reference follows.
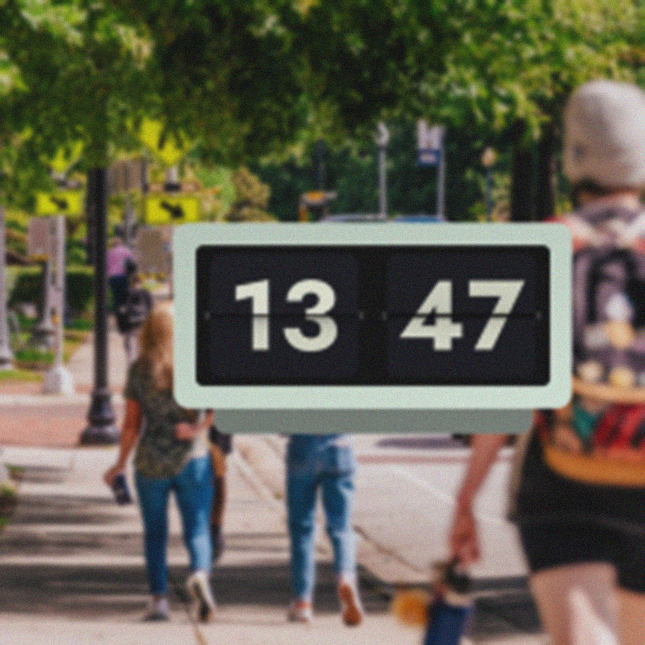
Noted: {"hour": 13, "minute": 47}
